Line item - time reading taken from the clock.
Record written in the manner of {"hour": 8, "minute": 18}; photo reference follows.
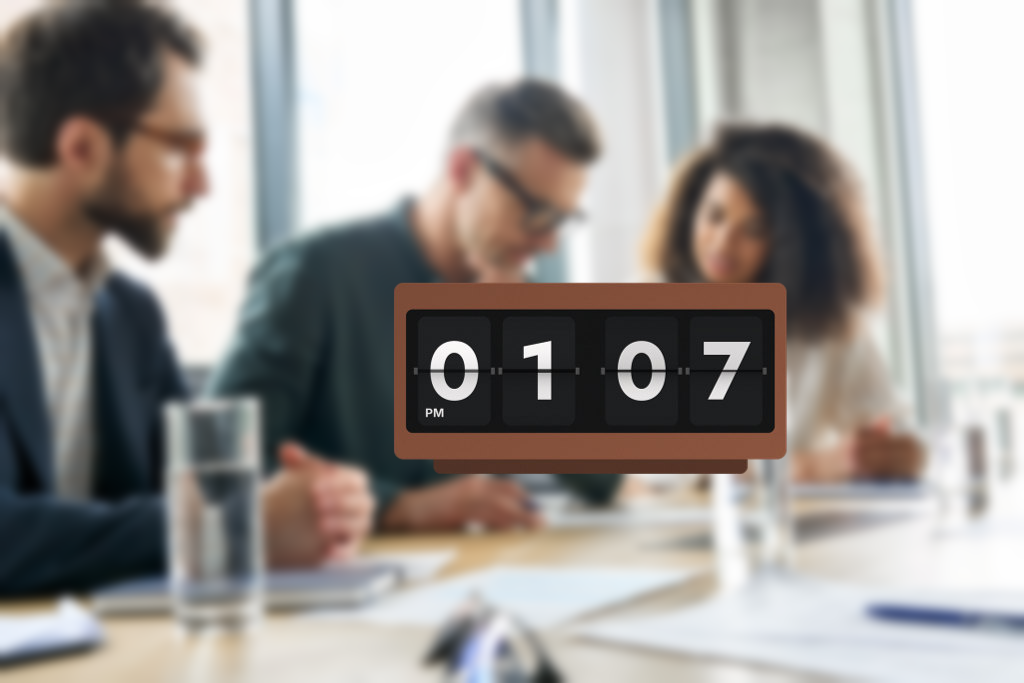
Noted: {"hour": 1, "minute": 7}
